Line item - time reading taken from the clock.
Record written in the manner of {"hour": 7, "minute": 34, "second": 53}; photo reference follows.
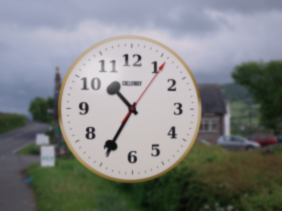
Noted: {"hour": 10, "minute": 35, "second": 6}
